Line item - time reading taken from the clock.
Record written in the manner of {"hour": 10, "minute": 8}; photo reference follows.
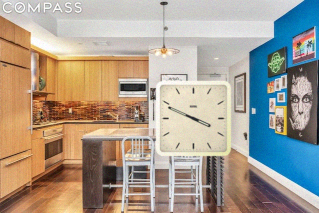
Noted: {"hour": 3, "minute": 49}
